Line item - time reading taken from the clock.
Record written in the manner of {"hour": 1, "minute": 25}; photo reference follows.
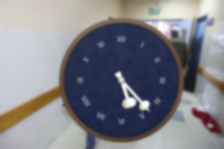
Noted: {"hour": 5, "minute": 23}
